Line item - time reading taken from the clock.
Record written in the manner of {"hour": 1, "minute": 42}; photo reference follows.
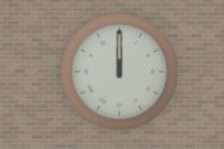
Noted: {"hour": 12, "minute": 0}
